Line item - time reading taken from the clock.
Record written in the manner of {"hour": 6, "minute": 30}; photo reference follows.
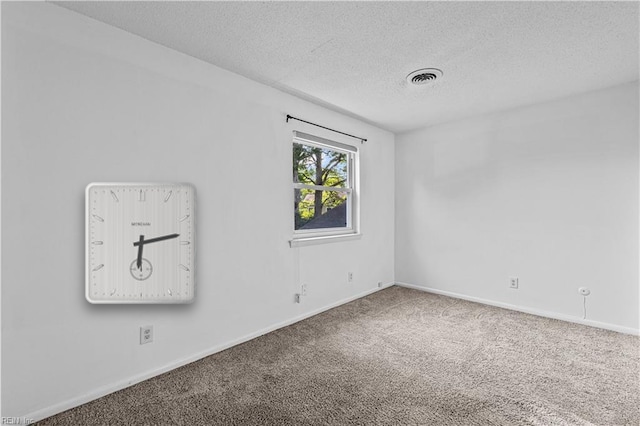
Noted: {"hour": 6, "minute": 13}
